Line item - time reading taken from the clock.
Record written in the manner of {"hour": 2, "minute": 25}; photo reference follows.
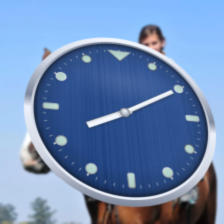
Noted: {"hour": 8, "minute": 10}
